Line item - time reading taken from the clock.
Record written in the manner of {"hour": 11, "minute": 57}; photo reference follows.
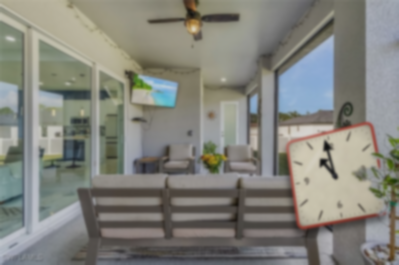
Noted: {"hour": 10, "minute": 59}
